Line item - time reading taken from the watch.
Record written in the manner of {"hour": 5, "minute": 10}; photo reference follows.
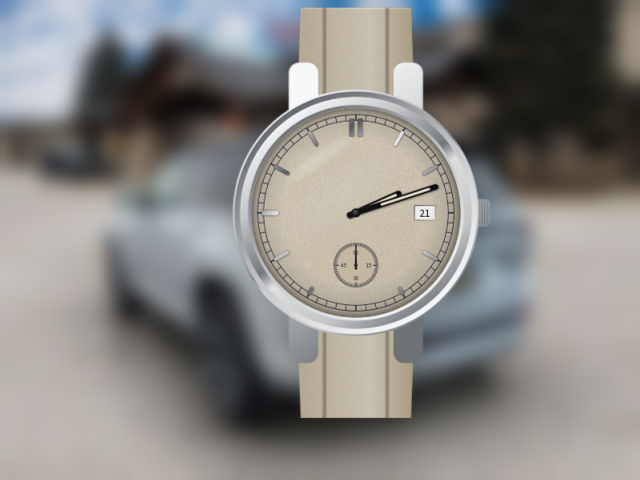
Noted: {"hour": 2, "minute": 12}
